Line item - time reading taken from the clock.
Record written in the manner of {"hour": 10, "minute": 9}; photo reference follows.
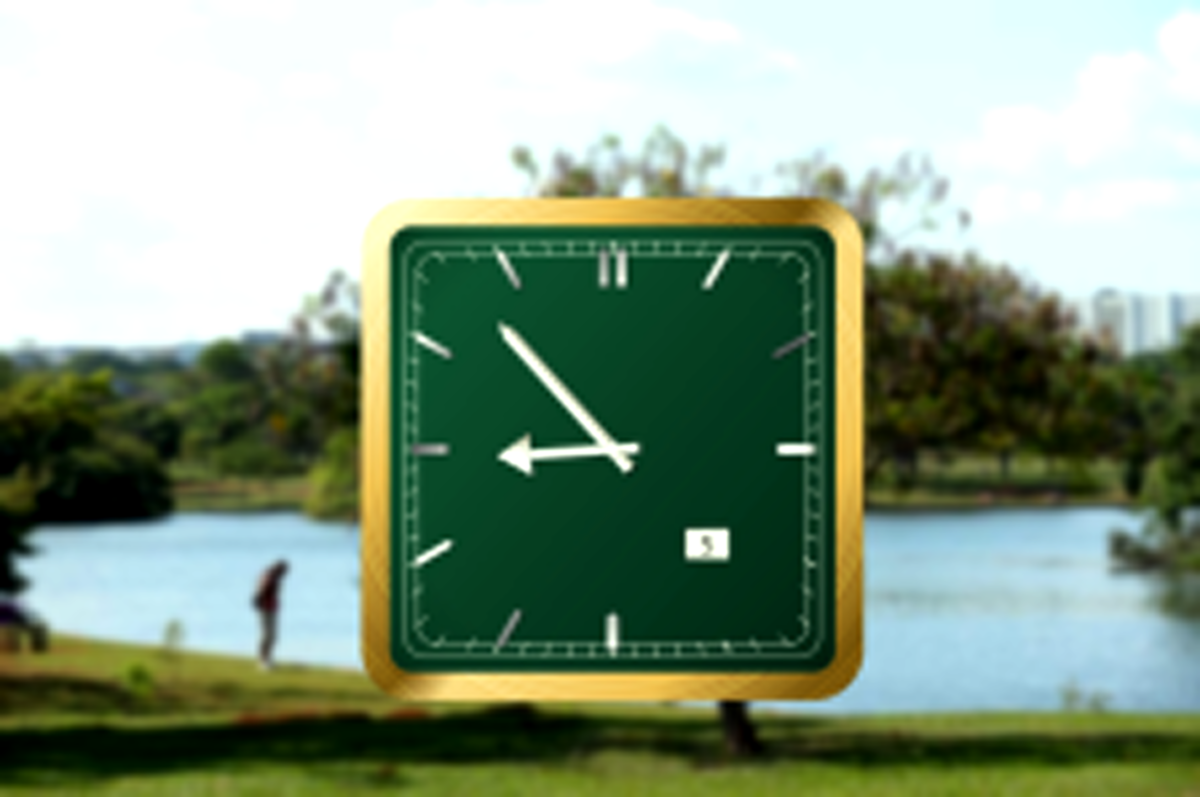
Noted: {"hour": 8, "minute": 53}
